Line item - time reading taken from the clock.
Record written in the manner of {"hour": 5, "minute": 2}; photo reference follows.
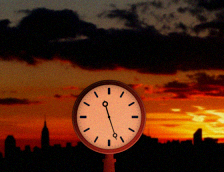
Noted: {"hour": 11, "minute": 27}
